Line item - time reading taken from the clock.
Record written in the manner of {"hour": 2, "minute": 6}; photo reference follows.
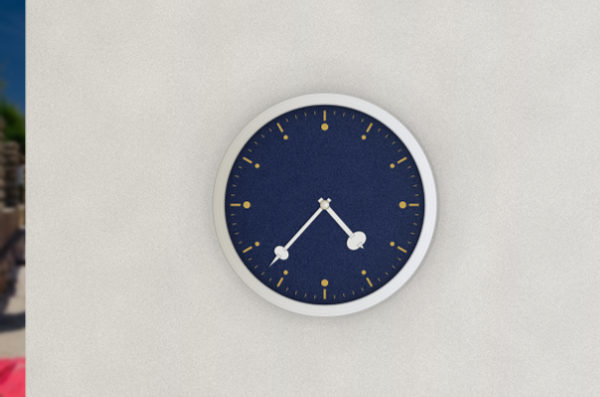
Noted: {"hour": 4, "minute": 37}
